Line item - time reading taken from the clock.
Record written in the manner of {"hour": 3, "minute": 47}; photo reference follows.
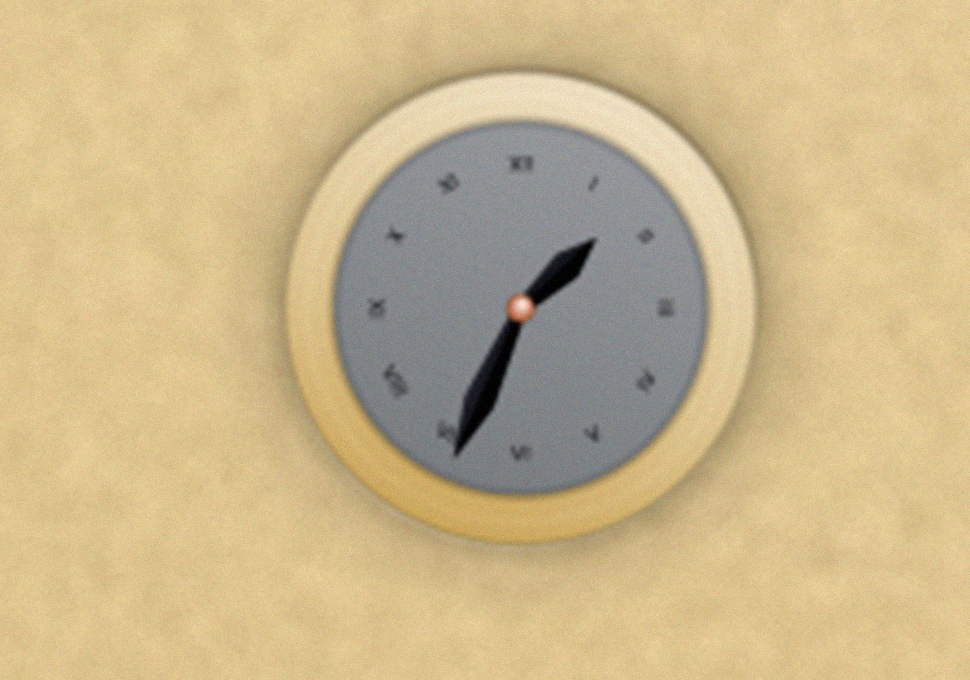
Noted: {"hour": 1, "minute": 34}
